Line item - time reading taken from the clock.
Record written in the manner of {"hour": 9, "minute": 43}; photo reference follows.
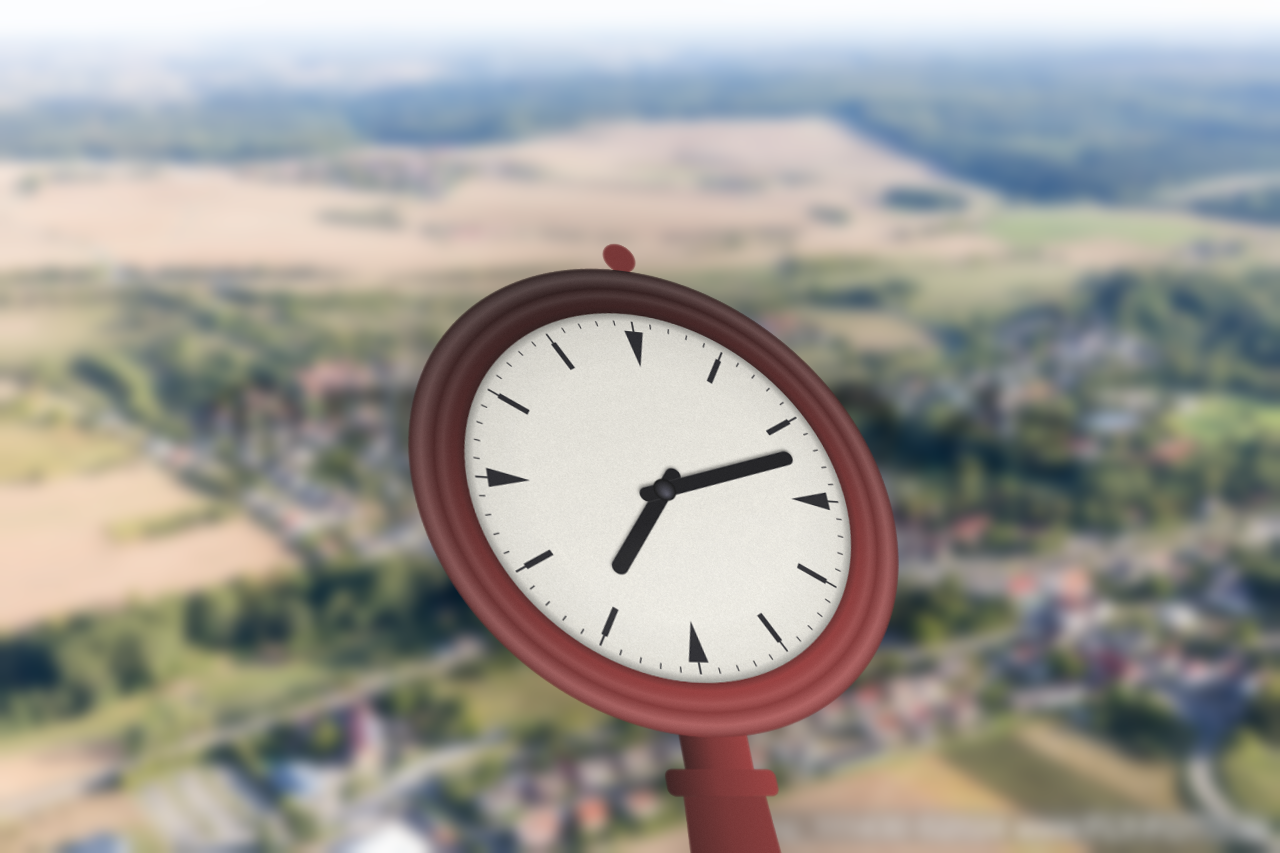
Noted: {"hour": 7, "minute": 12}
